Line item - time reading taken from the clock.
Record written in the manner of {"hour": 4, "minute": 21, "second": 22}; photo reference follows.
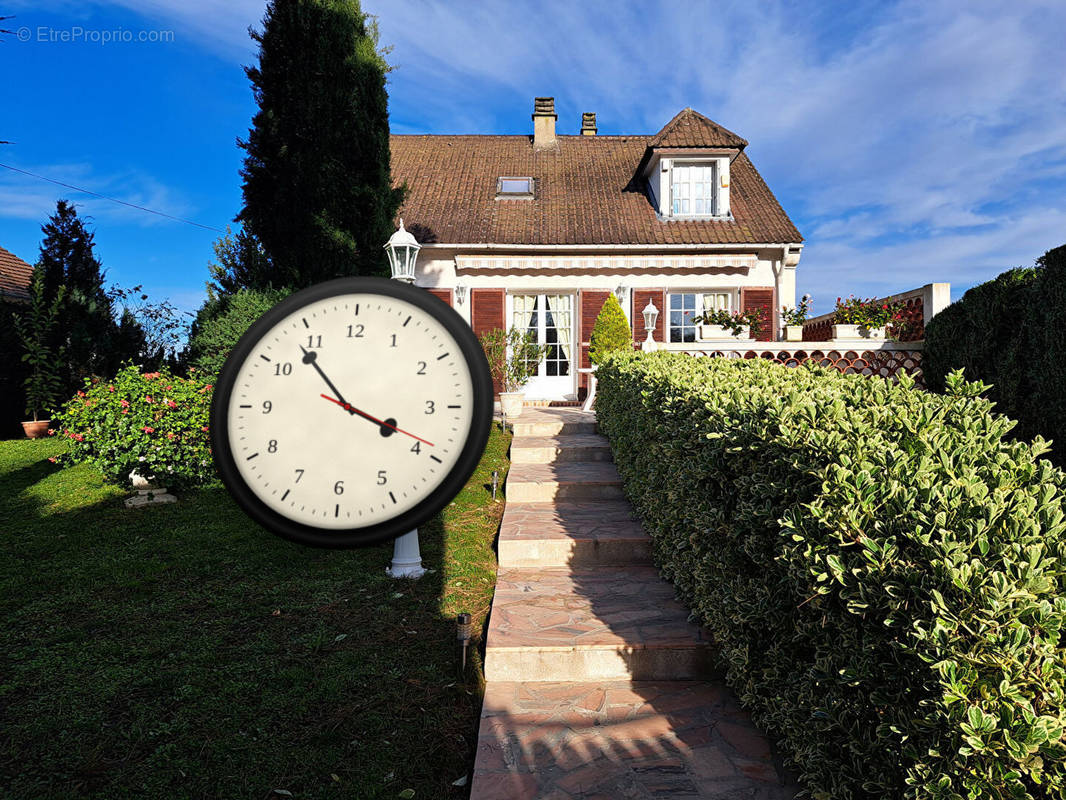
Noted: {"hour": 3, "minute": 53, "second": 19}
